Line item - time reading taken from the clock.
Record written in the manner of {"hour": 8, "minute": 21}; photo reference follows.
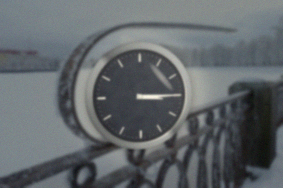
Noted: {"hour": 3, "minute": 15}
